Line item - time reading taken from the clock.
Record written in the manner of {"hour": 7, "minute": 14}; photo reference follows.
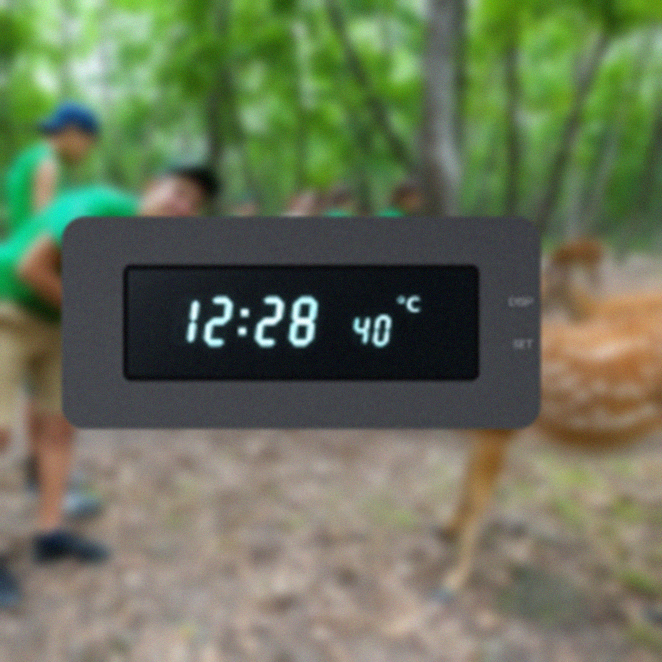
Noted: {"hour": 12, "minute": 28}
